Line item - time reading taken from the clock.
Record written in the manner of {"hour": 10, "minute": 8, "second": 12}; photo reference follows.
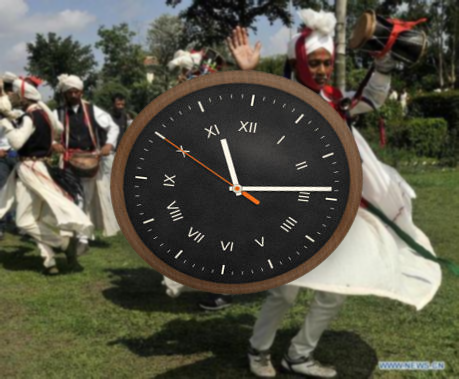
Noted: {"hour": 11, "minute": 13, "second": 50}
